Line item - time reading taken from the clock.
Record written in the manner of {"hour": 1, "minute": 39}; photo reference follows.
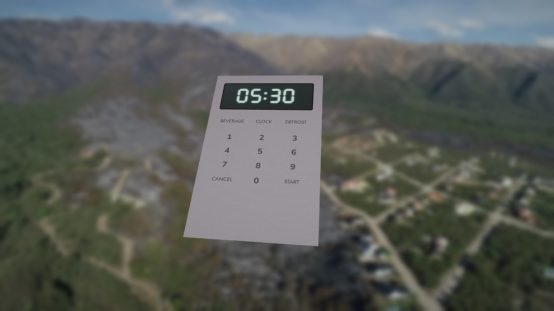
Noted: {"hour": 5, "minute": 30}
